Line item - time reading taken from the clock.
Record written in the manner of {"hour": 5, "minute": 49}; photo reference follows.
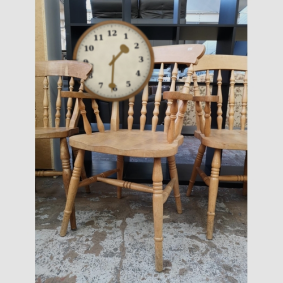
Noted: {"hour": 1, "minute": 31}
